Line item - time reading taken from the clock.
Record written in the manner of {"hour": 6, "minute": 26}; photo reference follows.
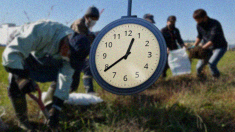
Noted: {"hour": 12, "minute": 39}
